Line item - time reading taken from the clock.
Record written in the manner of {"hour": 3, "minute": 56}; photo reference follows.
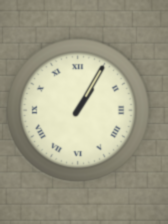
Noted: {"hour": 1, "minute": 5}
